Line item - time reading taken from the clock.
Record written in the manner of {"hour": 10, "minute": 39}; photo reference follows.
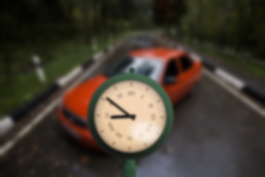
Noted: {"hour": 8, "minute": 51}
